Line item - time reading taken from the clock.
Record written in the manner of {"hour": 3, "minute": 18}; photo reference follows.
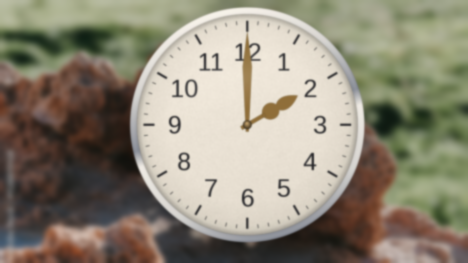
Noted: {"hour": 2, "minute": 0}
